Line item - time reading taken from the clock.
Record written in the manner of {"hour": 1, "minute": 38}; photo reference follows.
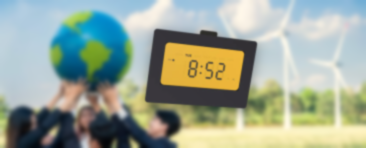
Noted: {"hour": 8, "minute": 52}
